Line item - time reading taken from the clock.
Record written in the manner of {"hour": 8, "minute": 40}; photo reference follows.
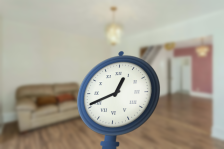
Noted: {"hour": 12, "minute": 41}
